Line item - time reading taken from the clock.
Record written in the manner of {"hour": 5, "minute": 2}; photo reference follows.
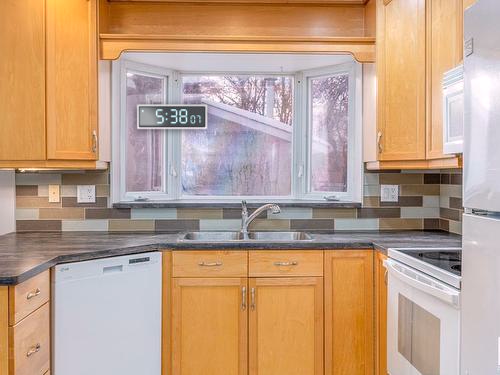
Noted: {"hour": 5, "minute": 38}
